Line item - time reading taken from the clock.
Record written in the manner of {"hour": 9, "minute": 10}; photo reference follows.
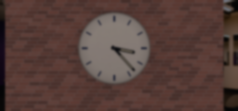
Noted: {"hour": 3, "minute": 23}
